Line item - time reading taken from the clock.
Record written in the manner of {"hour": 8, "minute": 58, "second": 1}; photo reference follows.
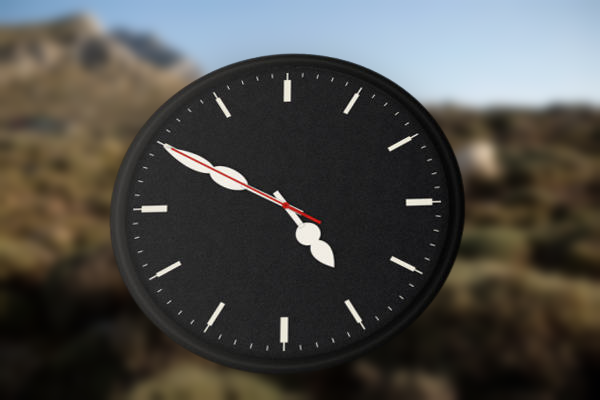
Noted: {"hour": 4, "minute": 49, "second": 50}
